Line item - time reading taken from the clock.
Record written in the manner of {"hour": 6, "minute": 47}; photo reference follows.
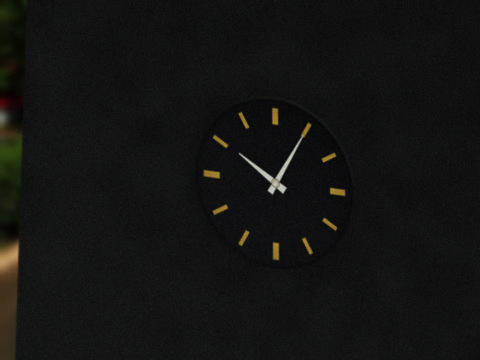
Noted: {"hour": 10, "minute": 5}
